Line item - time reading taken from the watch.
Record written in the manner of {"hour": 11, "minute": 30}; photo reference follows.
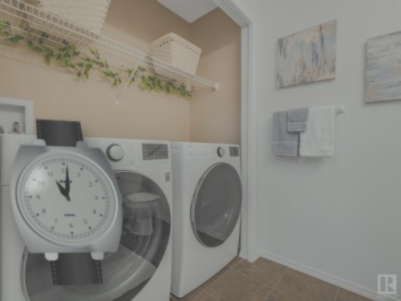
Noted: {"hour": 11, "minute": 1}
